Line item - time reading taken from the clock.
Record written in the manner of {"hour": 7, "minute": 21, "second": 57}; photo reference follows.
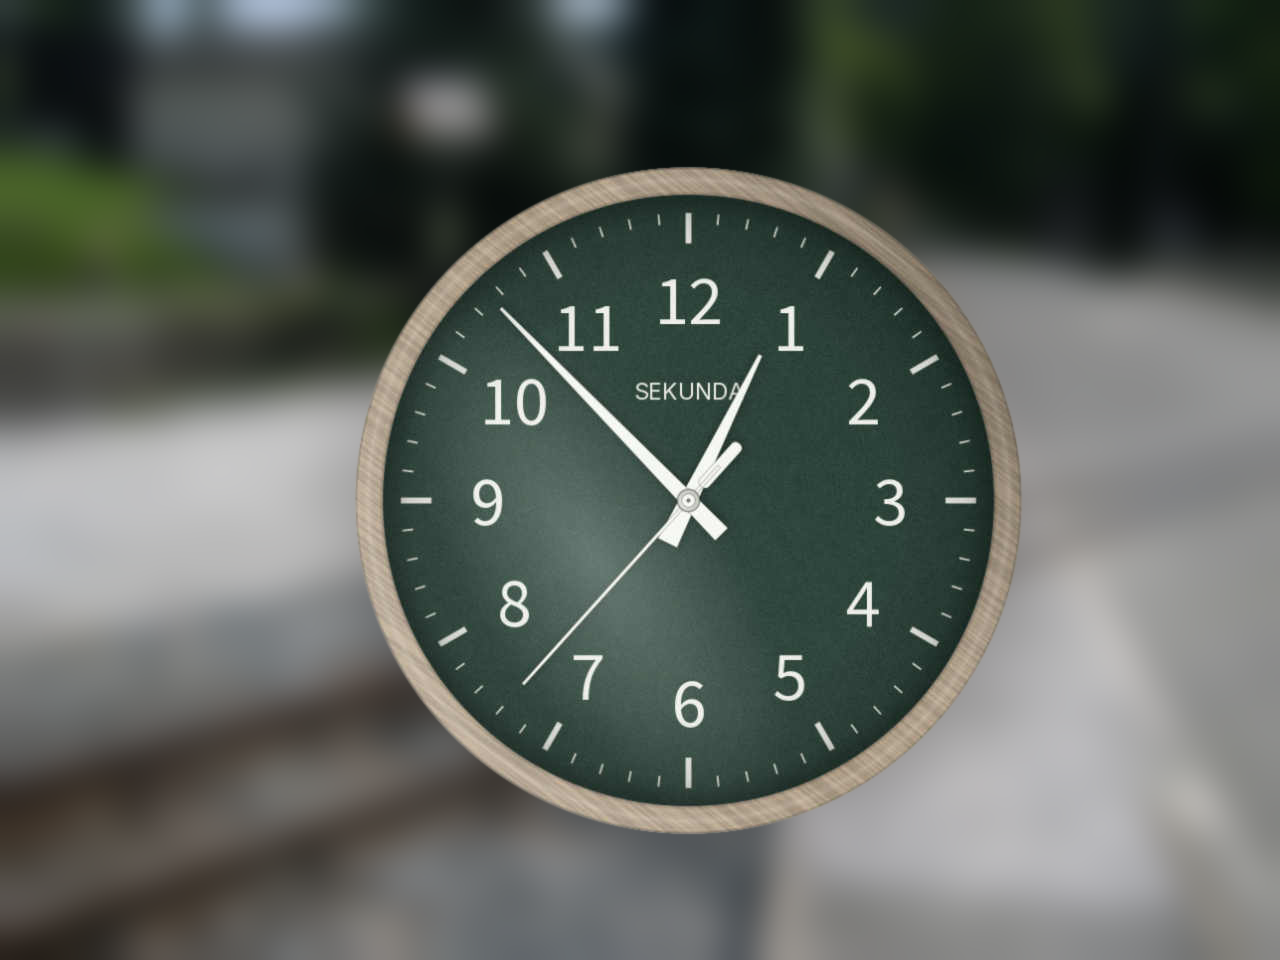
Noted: {"hour": 12, "minute": 52, "second": 37}
